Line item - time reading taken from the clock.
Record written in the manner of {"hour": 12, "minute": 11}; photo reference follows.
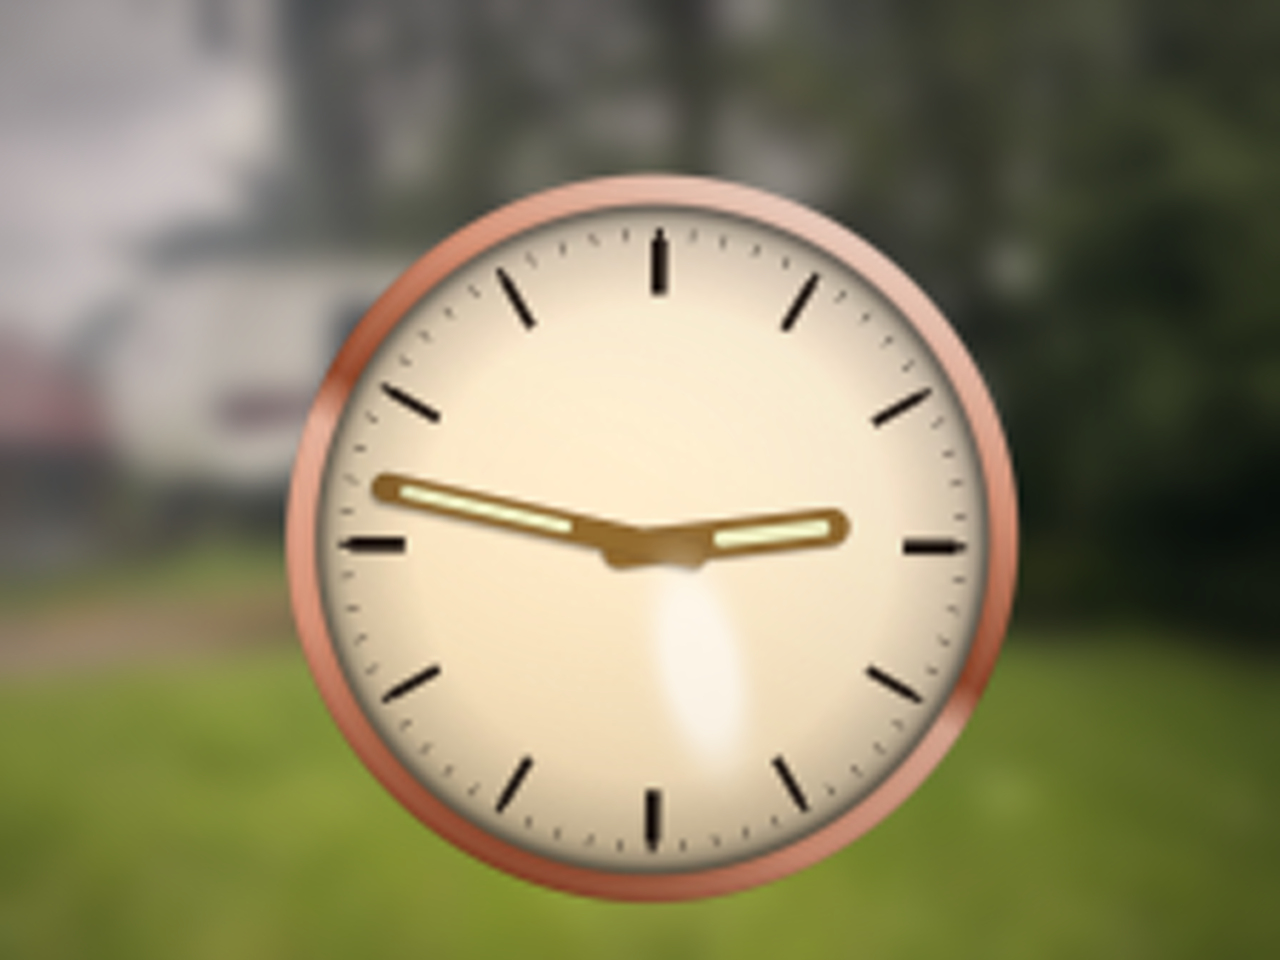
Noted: {"hour": 2, "minute": 47}
